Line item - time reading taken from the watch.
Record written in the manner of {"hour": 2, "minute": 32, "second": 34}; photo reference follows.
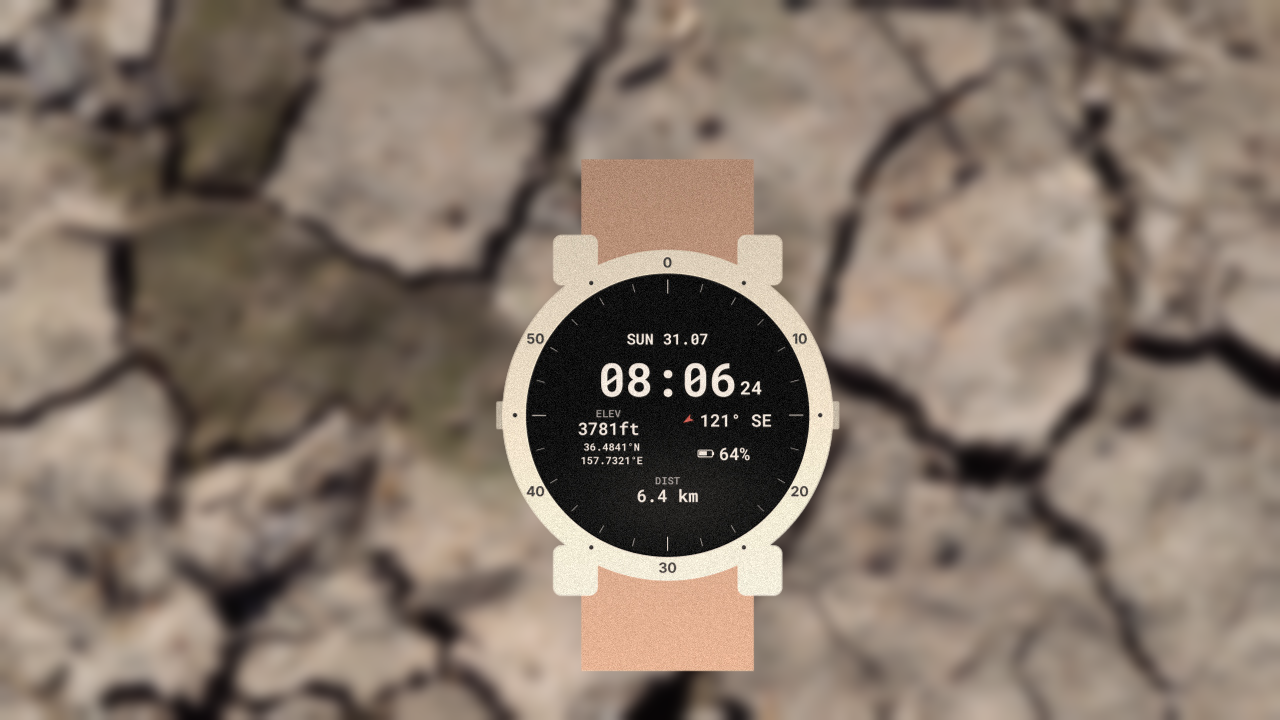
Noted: {"hour": 8, "minute": 6, "second": 24}
